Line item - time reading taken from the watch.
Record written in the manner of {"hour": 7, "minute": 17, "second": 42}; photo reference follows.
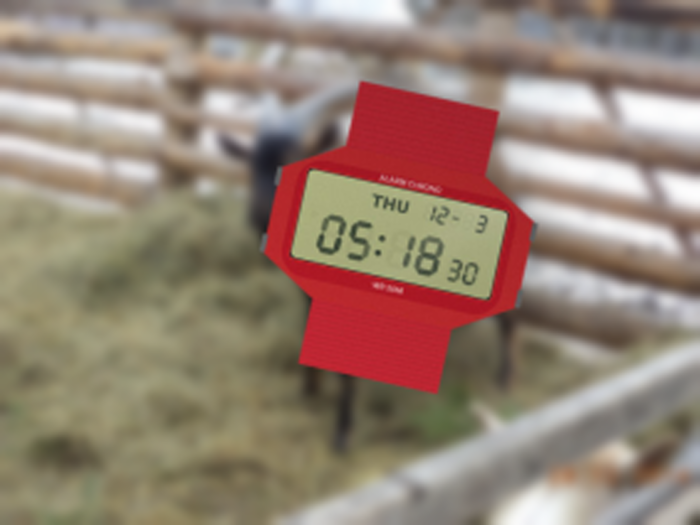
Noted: {"hour": 5, "minute": 18, "second": 30}
